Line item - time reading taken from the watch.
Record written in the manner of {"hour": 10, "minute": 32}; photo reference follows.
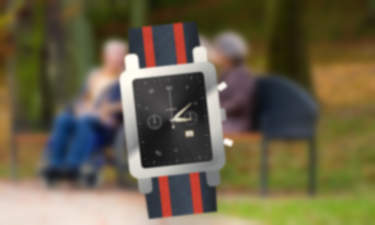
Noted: {"hour": 3, "minute": 9}
